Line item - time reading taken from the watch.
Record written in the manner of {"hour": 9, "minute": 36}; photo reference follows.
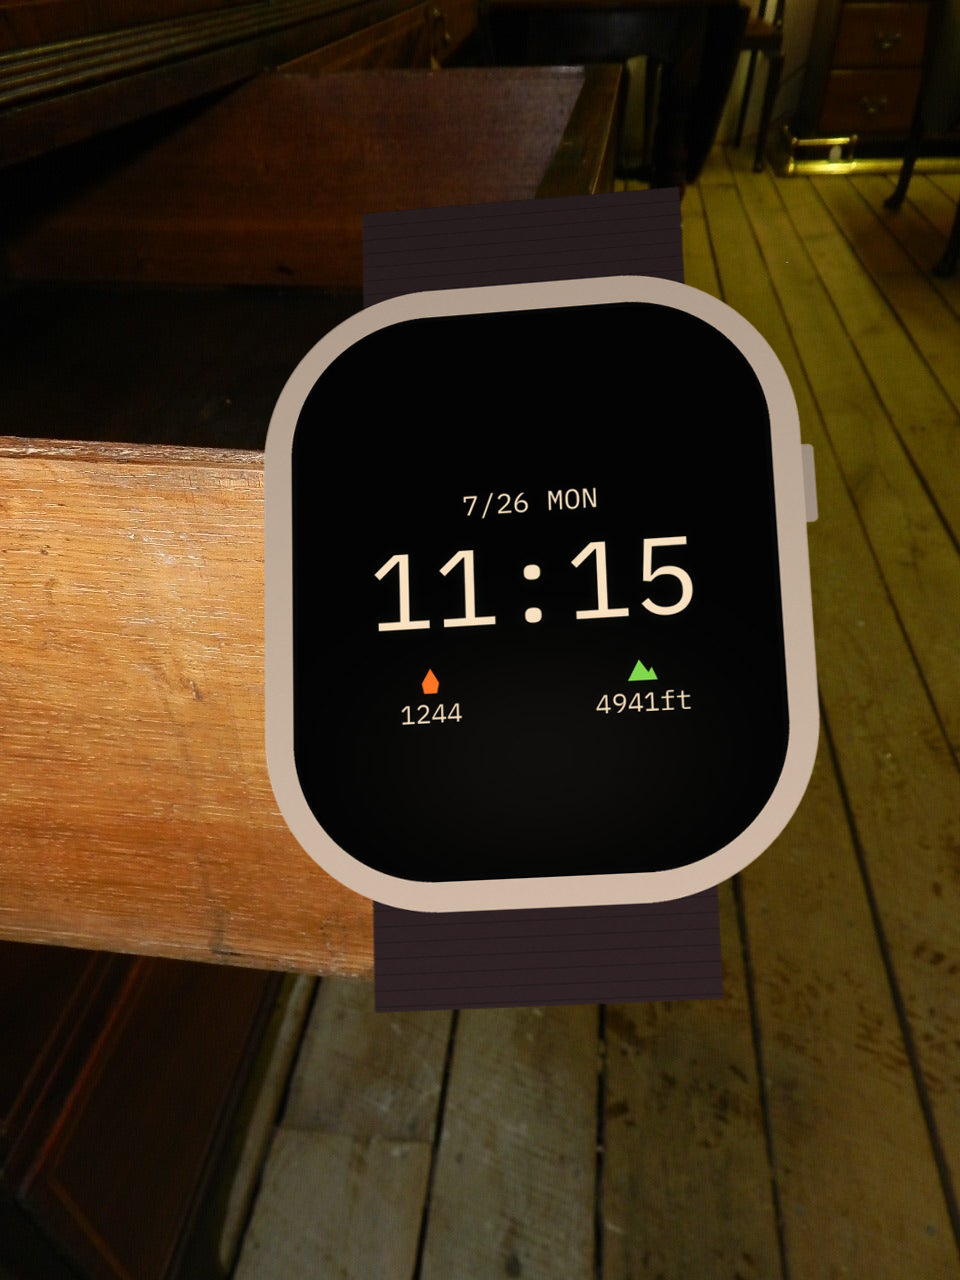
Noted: {"hour": 11, "minute": 15}
